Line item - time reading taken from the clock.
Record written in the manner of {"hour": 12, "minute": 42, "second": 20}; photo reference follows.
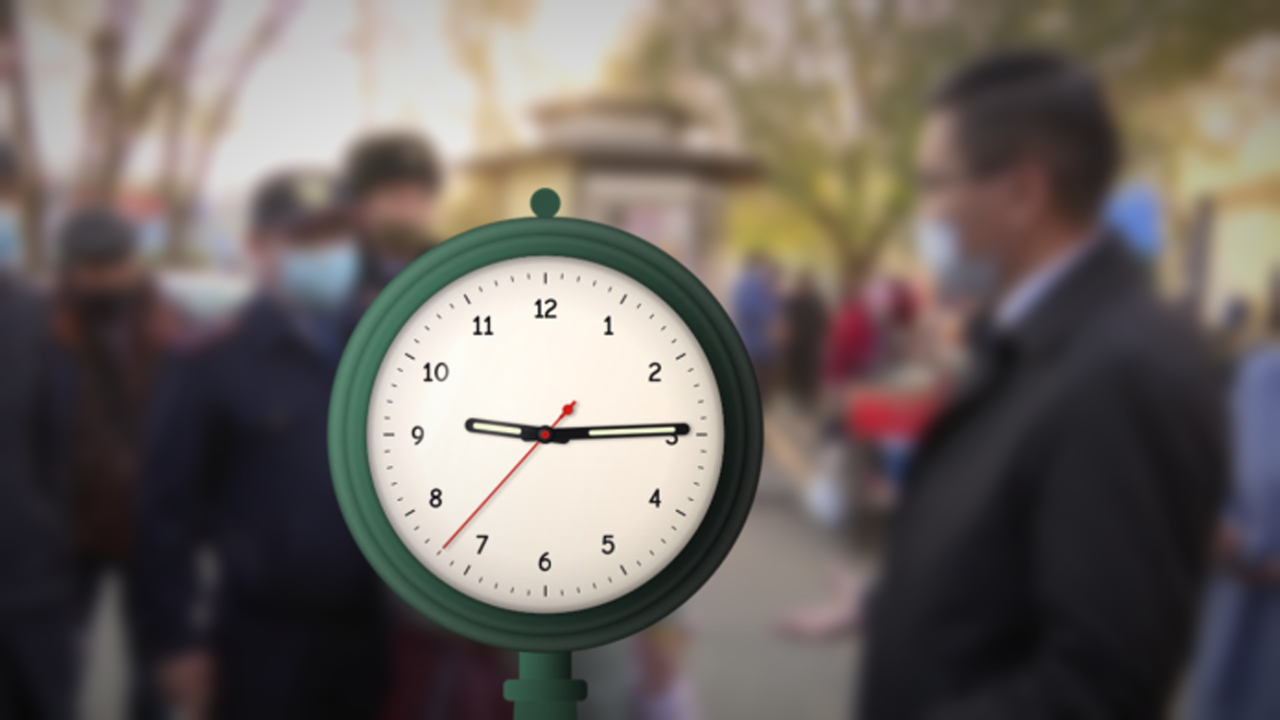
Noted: {"hour": 9, "minute": 14, "second": 37}
